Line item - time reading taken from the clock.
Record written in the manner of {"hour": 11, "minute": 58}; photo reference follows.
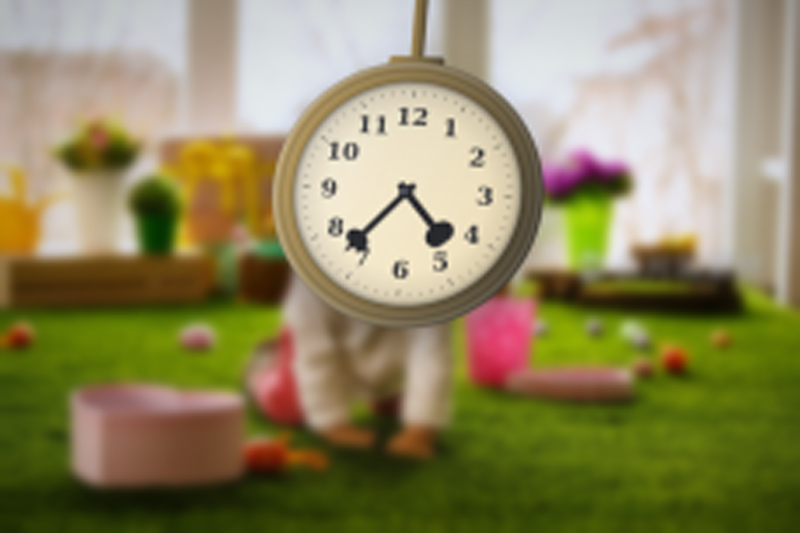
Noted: {"hour": 4, "minute": 37}
